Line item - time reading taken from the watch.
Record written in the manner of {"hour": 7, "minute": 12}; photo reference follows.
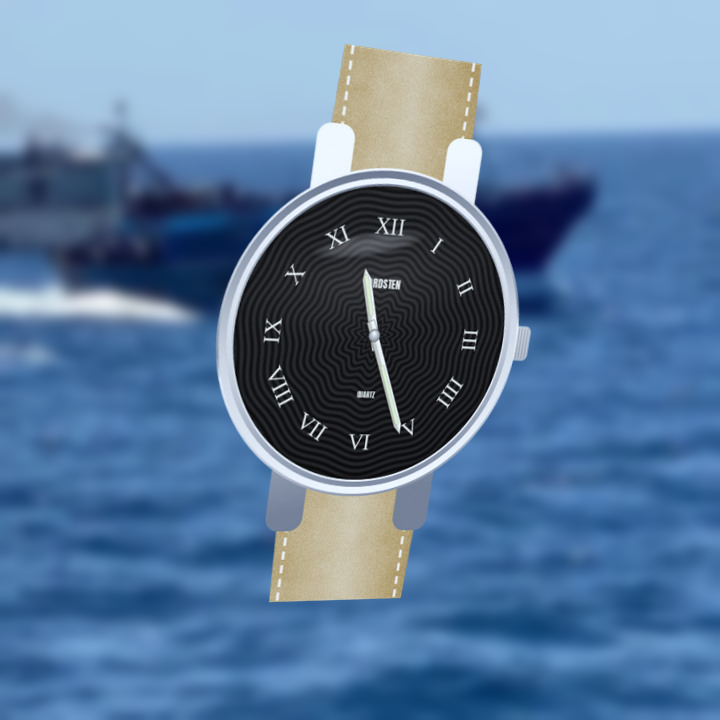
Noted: {"hour": 11, "minute": 26}
